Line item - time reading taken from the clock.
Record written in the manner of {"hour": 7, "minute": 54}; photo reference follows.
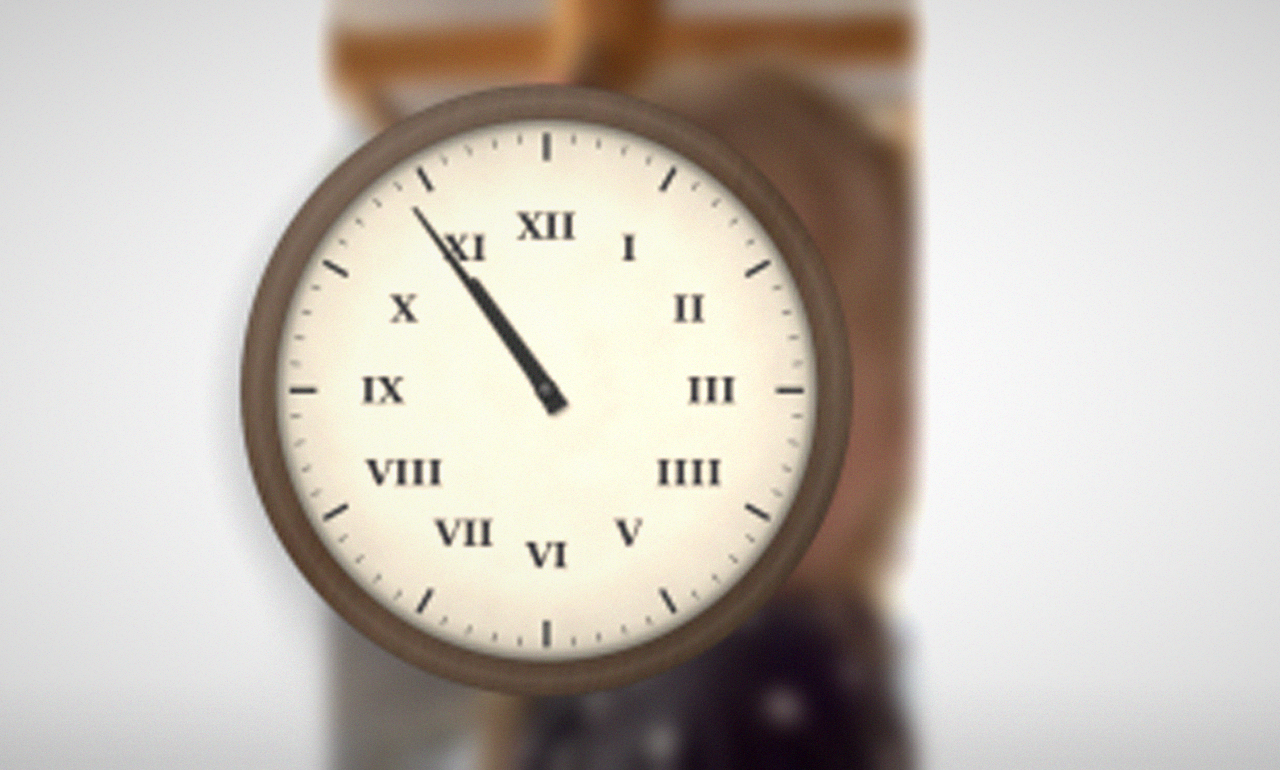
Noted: {"hour": 10, "minute": 54}
